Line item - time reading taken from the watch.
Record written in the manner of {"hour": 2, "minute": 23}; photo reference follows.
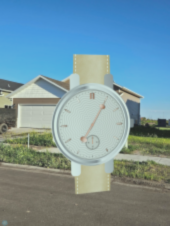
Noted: {"hour": 7, "minute": 5}
